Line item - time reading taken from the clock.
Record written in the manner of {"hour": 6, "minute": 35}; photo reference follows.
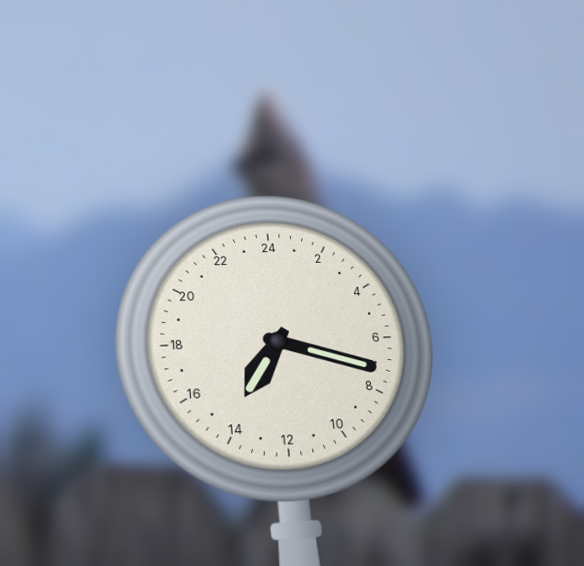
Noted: {"hour": 14, "minute": 18}
